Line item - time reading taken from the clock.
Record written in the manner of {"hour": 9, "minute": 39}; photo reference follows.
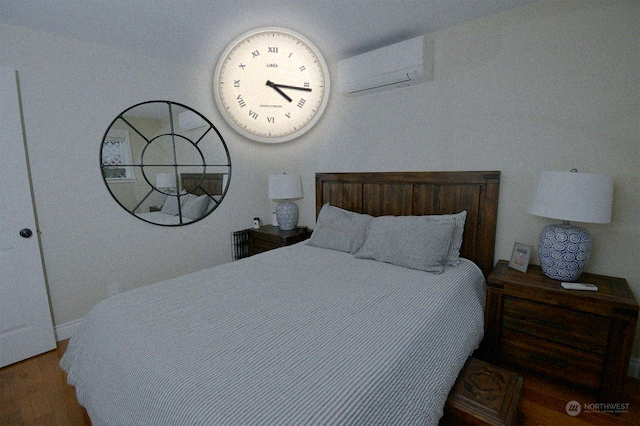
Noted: {"hour": 4, "minute": 16}
